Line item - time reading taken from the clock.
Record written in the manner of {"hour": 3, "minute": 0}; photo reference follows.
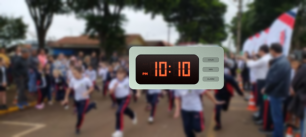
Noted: {"hour": 10, "minute": 10}
